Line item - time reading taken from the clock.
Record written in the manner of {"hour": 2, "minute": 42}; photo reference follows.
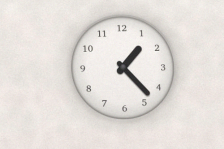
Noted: {"hour": 1, "minute": 23}
